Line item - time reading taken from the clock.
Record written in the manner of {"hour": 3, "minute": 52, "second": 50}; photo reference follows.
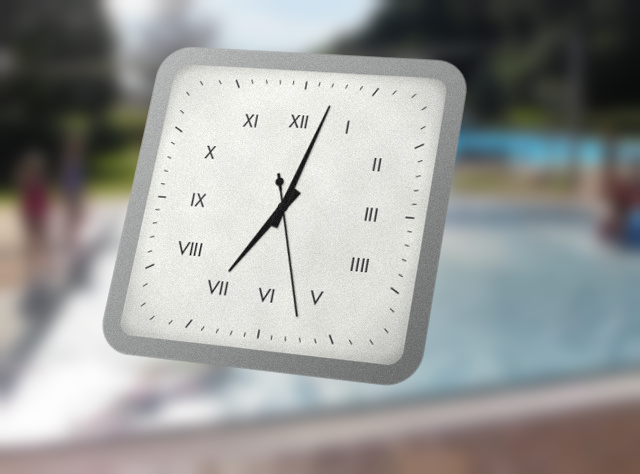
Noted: {"hour": 7, "minute": 2, "second": 27}
